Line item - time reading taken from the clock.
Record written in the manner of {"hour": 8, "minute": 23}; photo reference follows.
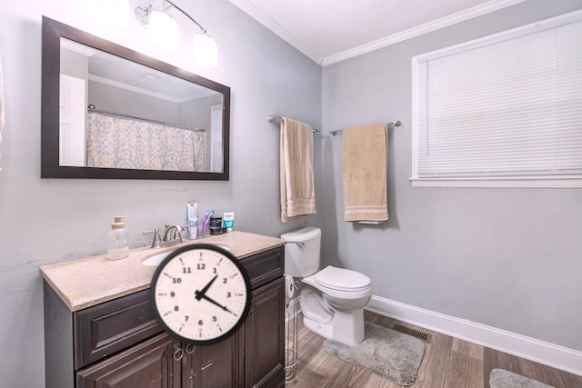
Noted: {"hour": 1, "minute": 20}
